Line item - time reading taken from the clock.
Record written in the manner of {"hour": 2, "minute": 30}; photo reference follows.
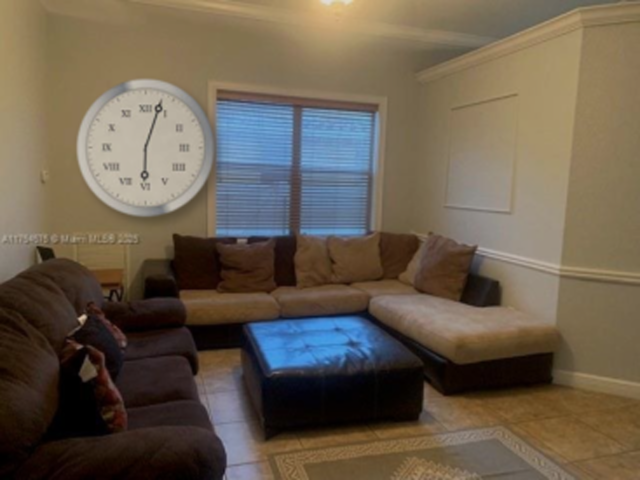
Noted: {"hour": 6, "minute": 3}
